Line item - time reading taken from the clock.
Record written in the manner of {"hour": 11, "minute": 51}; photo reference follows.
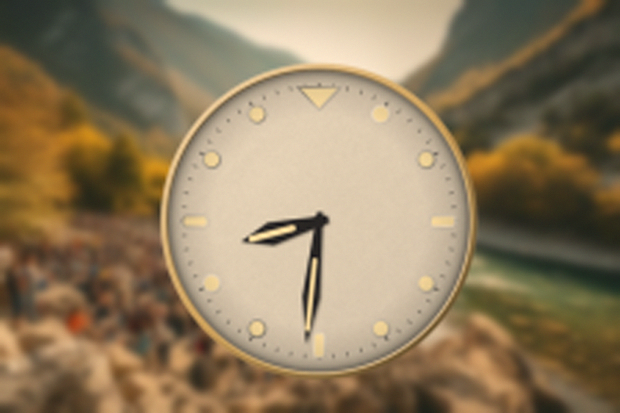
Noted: {"hour": 8, "minute": 31}
